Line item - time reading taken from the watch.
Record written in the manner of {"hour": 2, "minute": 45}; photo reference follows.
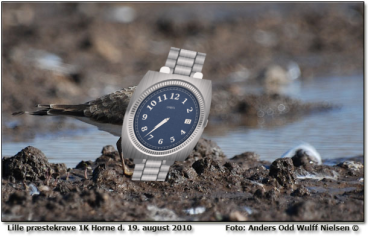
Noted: {"hour": 7, "minute": 37}
